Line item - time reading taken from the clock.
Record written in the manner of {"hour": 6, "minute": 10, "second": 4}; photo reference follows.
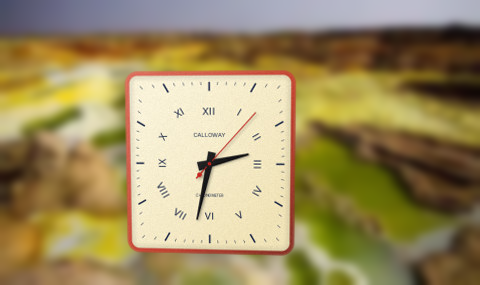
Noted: {"hour": 2, "minute": 32, "second": 7}
